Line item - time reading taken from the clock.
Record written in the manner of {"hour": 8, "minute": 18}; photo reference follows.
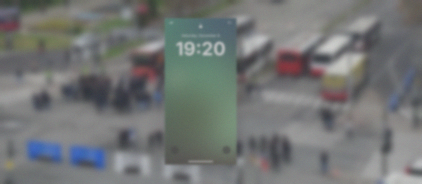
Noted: {"hour": 19, "minute": 20}
